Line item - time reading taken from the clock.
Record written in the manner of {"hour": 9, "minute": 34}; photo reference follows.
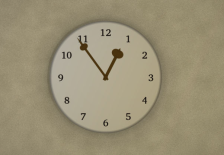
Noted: {"hour": 12, "minute": 54}
